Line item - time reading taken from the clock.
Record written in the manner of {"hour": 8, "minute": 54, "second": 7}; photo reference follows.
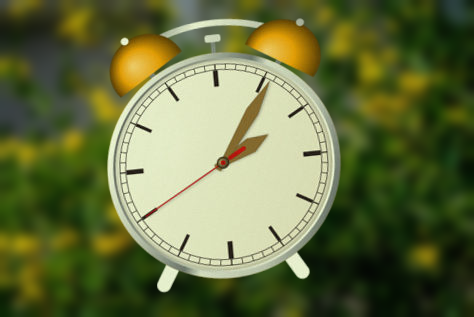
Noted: {"hour": 2, "minute": 5, "second": 40}
